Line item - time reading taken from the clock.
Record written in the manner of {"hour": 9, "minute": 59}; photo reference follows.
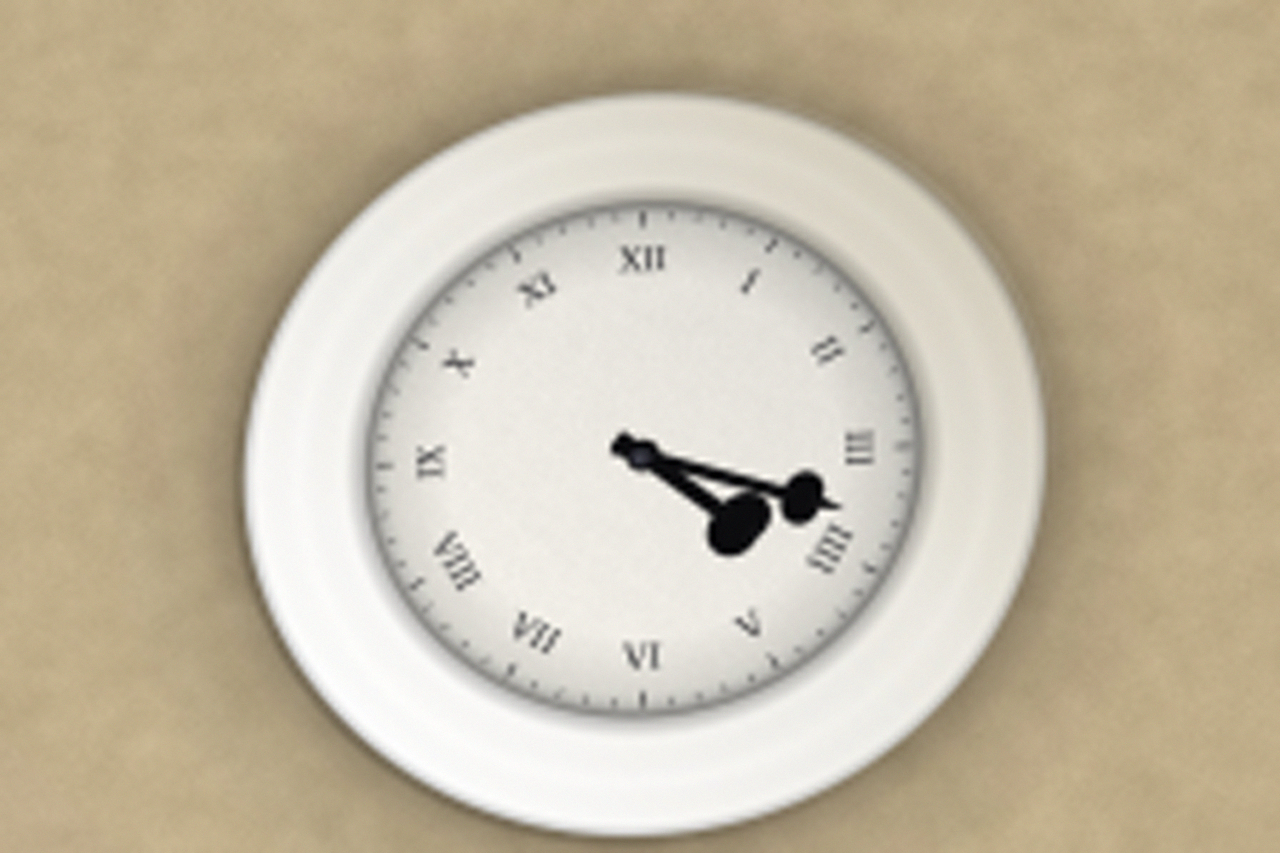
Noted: {"hour": 4, "minute": 18}
